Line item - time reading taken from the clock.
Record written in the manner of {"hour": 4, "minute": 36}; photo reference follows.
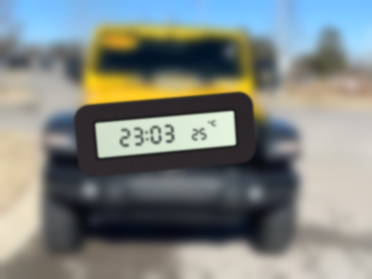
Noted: {"hour": 23, "minute": 3}
